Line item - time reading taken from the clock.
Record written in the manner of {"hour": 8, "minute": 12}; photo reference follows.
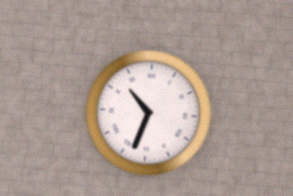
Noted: {"hour": 10, "minute": 33}
